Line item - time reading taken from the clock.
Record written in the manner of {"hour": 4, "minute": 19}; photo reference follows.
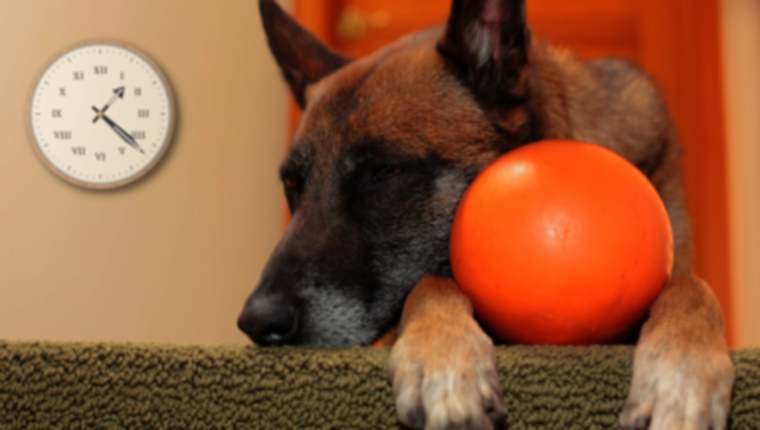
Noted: {"hour": 1, "minute": 22}
